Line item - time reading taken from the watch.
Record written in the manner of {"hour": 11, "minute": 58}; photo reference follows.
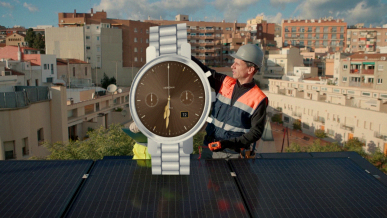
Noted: {"hour": 6, "minute": 31}
